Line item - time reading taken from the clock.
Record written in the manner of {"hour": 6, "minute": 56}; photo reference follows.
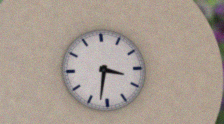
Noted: {"hour": 3, "minute": 32}
